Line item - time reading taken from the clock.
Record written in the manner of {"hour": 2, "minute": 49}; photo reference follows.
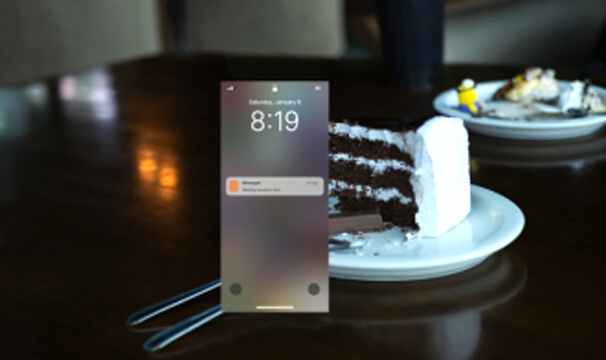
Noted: {"hour": 8, "minute": 19}
